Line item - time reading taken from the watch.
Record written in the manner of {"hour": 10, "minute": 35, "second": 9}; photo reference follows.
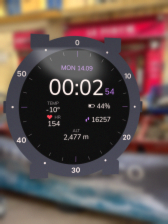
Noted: {"hour": 0, "minute": 2, "second": 54}
